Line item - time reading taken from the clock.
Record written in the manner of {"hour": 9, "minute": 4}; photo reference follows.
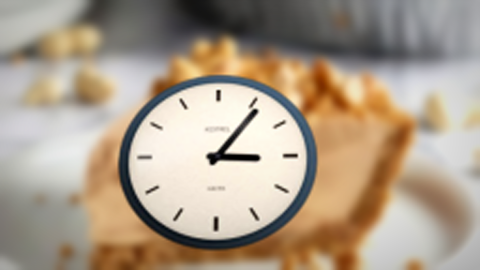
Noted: {"hour": 3, "minute": 6}
